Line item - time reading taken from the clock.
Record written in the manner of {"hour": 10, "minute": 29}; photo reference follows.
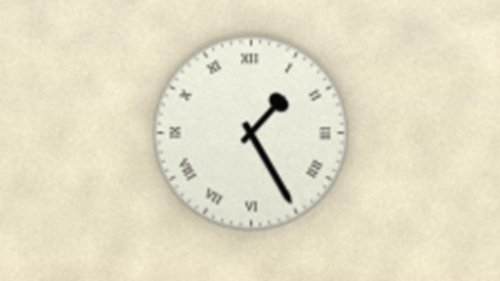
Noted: {"hour": 1, "minute": 25}
